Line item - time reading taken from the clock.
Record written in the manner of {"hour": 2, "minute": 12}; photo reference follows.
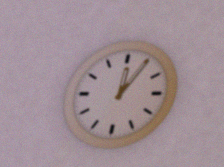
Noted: {"hour": 12, "minute": 5}
